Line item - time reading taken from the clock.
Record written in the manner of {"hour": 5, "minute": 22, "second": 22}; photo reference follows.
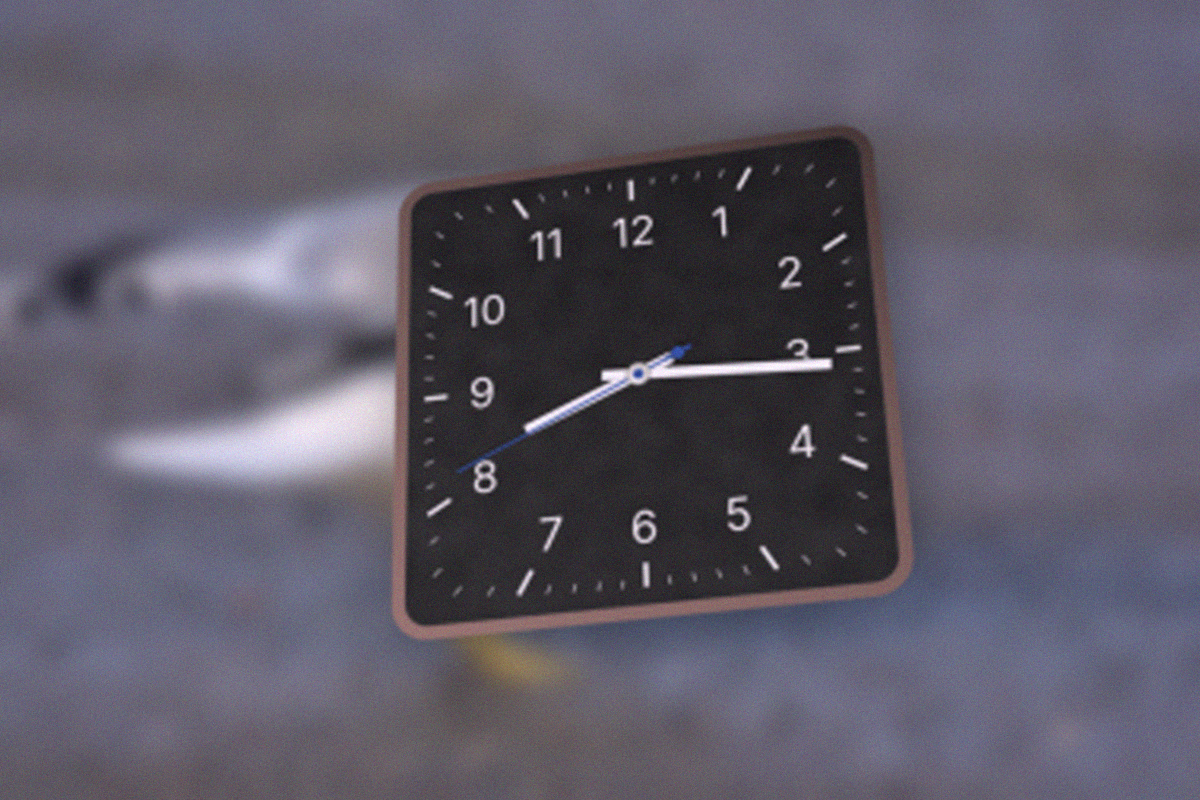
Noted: {"hour": 8, "minute": 15, "second": 41}
